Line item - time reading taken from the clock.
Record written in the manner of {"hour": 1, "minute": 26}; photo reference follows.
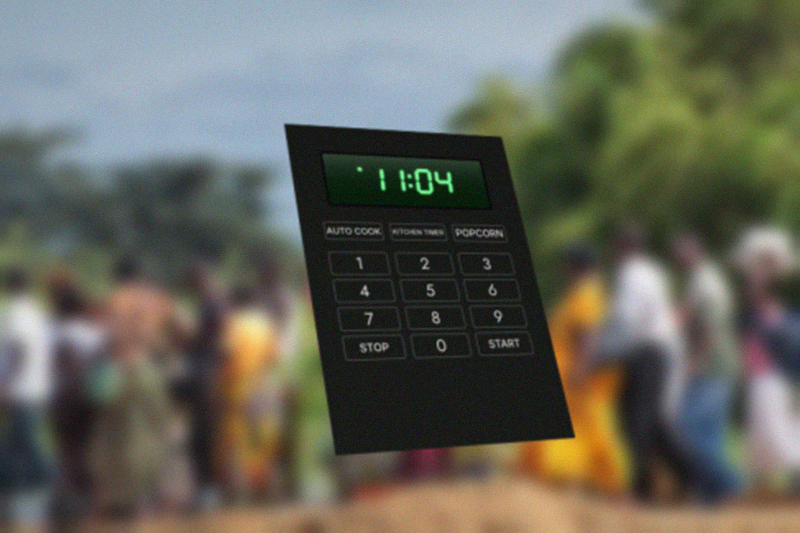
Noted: {"hour": 11, "minute": 4}
